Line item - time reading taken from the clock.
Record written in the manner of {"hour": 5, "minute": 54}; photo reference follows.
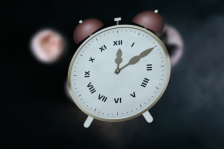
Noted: {"hour": 12, "minute": 10}
